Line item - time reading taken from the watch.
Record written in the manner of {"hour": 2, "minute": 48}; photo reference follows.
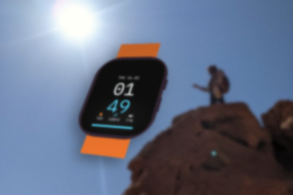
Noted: {"hour": 1, "minute": 49}
